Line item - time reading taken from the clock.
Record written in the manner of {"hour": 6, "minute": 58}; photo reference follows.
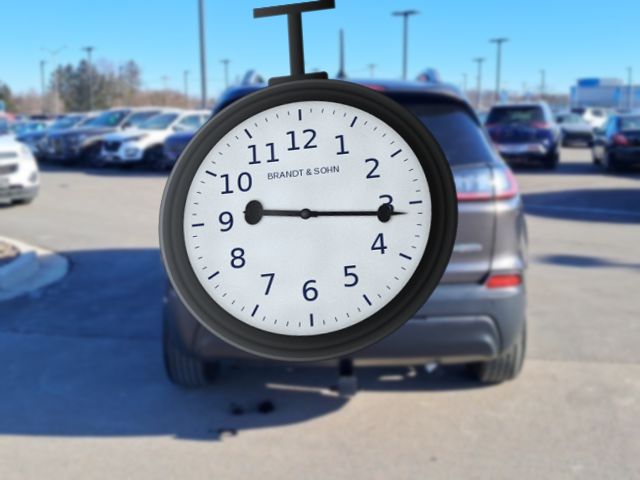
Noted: {"hour": 9, "minute": 16}
